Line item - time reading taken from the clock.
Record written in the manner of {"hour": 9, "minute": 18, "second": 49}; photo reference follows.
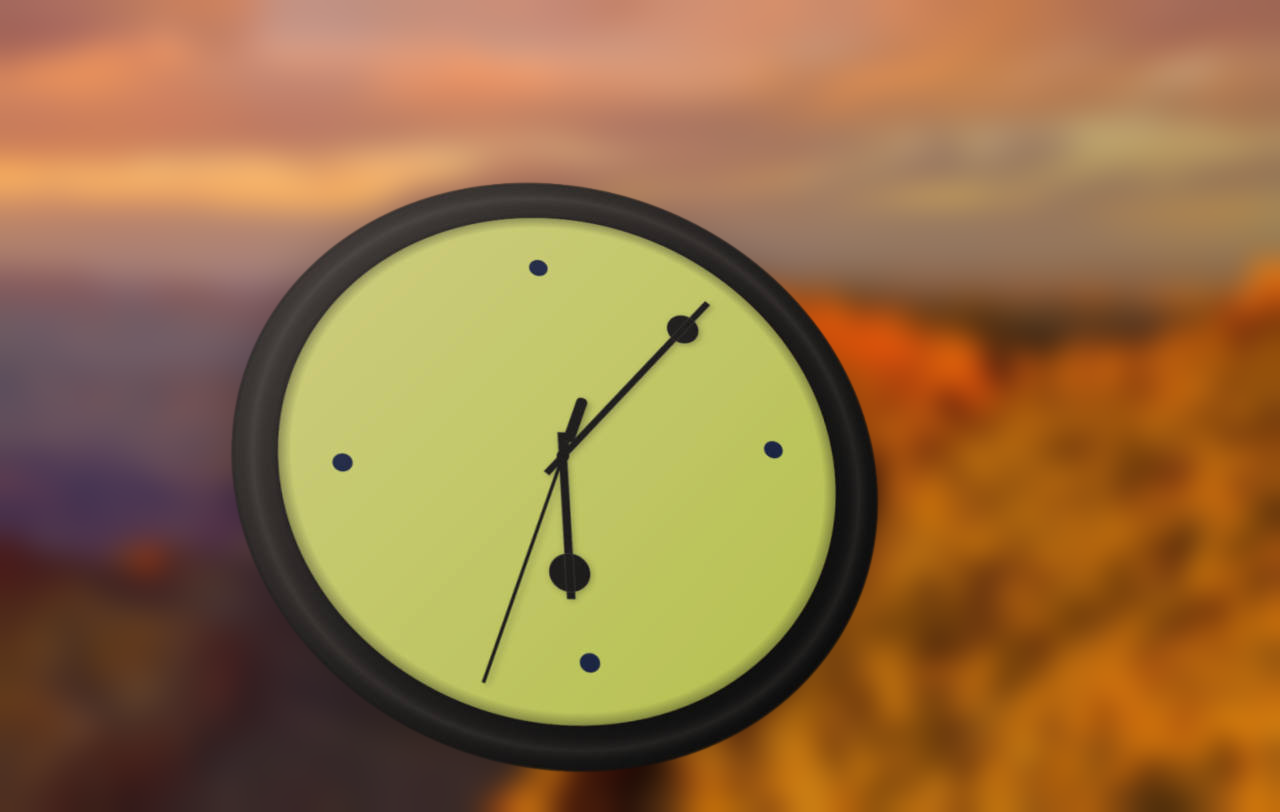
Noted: {"hour": 6, "minute": 7, "second": 34}
